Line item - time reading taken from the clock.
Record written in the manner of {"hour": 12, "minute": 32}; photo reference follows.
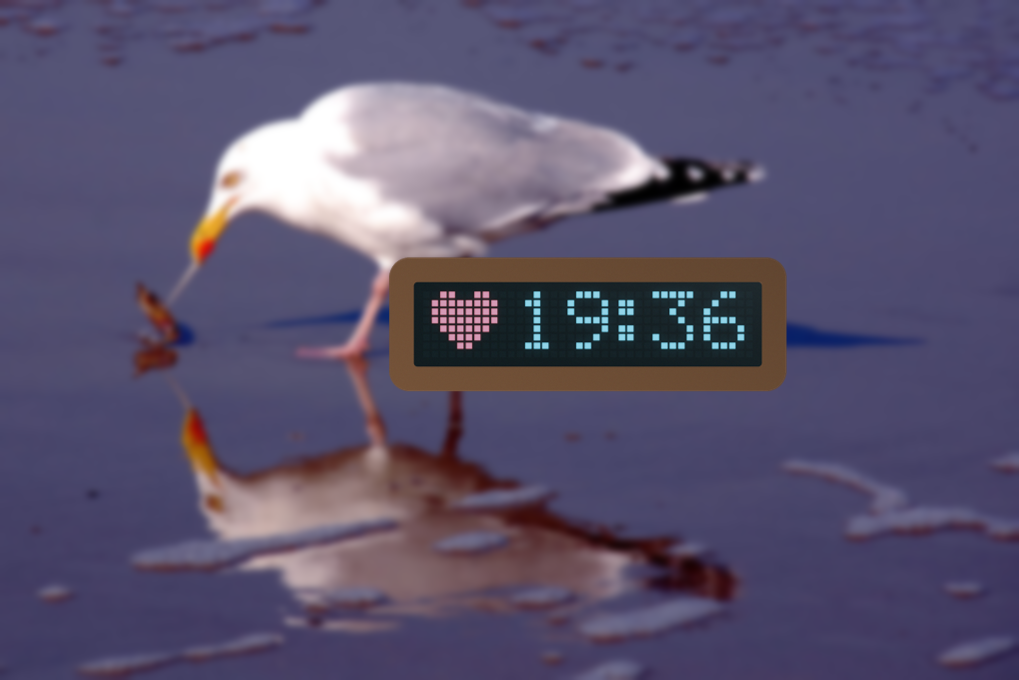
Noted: {"hour": 19, "minute": 36}
